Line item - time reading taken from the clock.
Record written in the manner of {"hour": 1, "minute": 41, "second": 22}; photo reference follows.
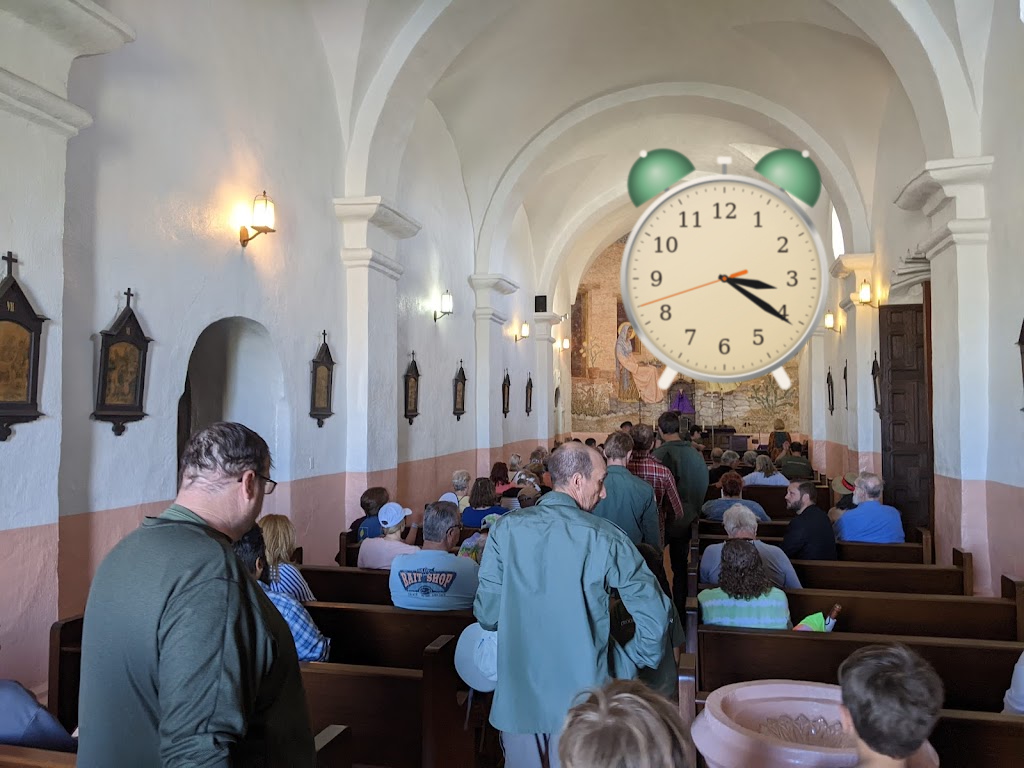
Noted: {"hour": 3, "minute": 20, "second": 42}
